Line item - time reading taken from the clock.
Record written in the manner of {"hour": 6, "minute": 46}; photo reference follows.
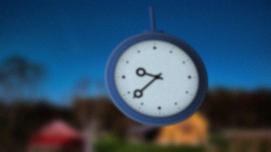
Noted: {"hour": 9, "minute": 38}
